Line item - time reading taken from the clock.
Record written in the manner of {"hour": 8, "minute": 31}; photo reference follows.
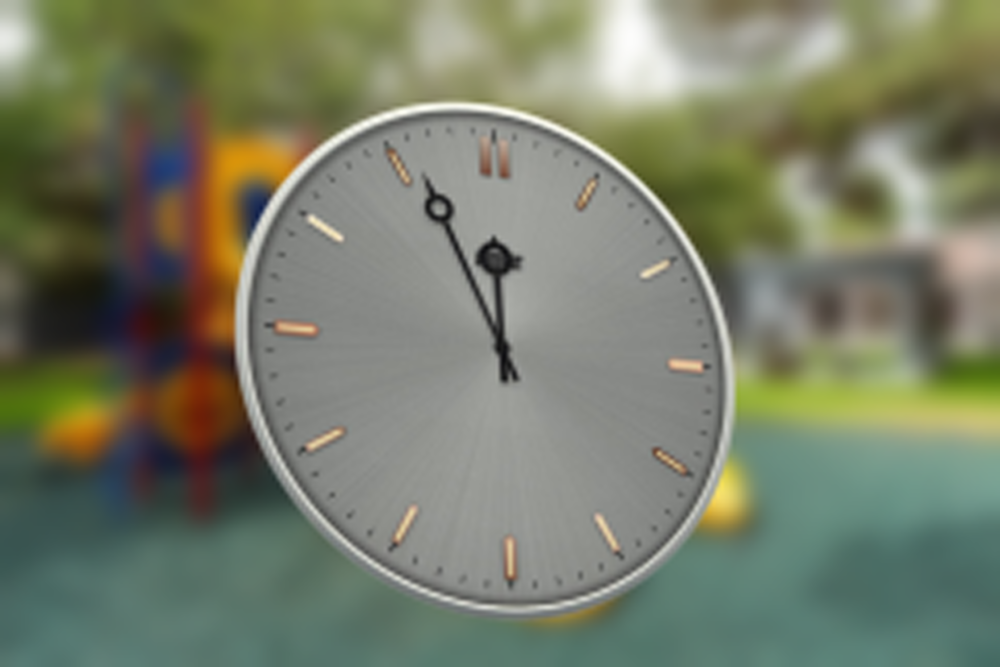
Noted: {"hour": 11, "minute": 56}
